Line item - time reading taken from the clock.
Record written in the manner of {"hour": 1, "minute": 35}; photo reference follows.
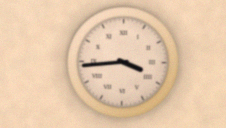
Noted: {"hour": 3, "minute": 44}
